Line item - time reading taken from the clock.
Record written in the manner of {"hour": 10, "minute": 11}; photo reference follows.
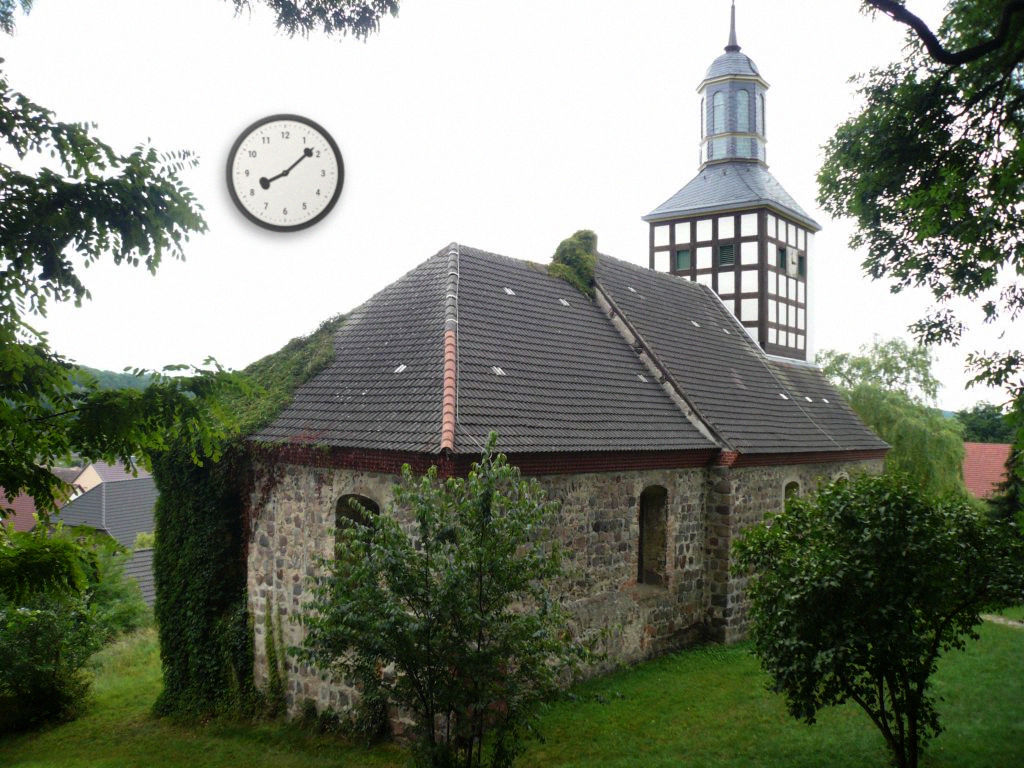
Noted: {"hour": 8, "minute": 8}
